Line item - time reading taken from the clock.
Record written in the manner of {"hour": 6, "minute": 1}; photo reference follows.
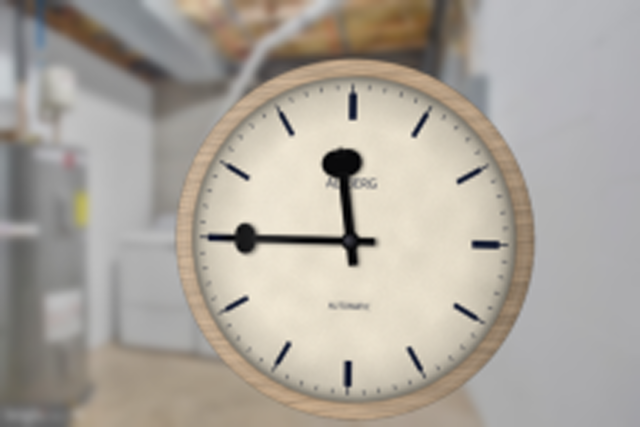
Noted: {"hour": 11, "minute": 45}
